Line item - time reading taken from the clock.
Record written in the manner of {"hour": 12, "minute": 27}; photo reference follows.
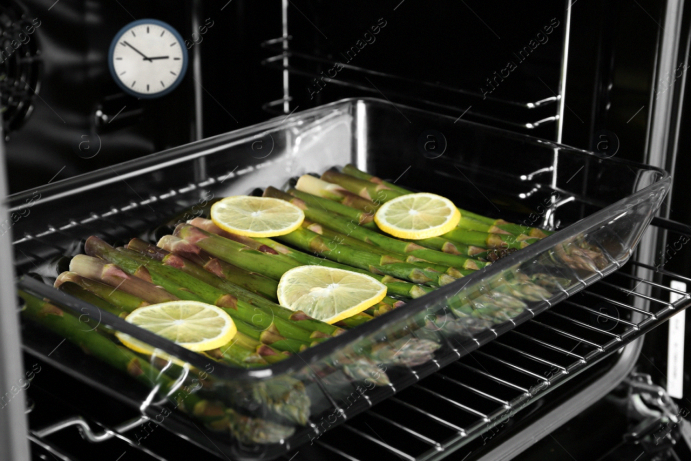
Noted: {"hour": 2, "minute": 51}
